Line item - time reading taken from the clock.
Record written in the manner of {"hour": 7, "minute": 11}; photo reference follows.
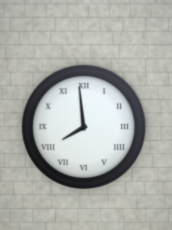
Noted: {"hour": 7, "minute": 59}
